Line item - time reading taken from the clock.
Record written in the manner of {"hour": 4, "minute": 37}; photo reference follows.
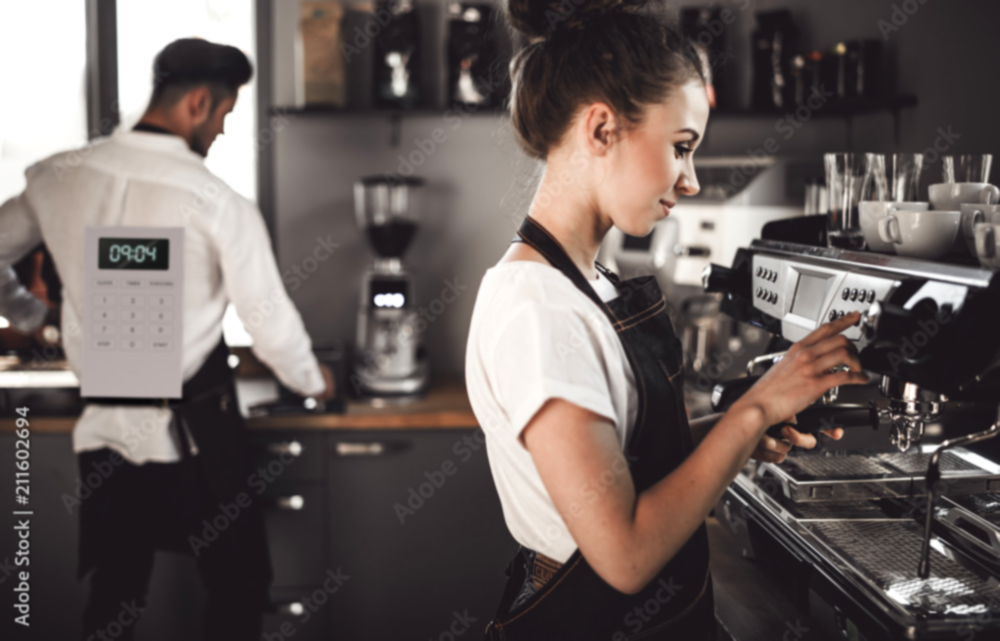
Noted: {"hour": 9, "minute": 4}
